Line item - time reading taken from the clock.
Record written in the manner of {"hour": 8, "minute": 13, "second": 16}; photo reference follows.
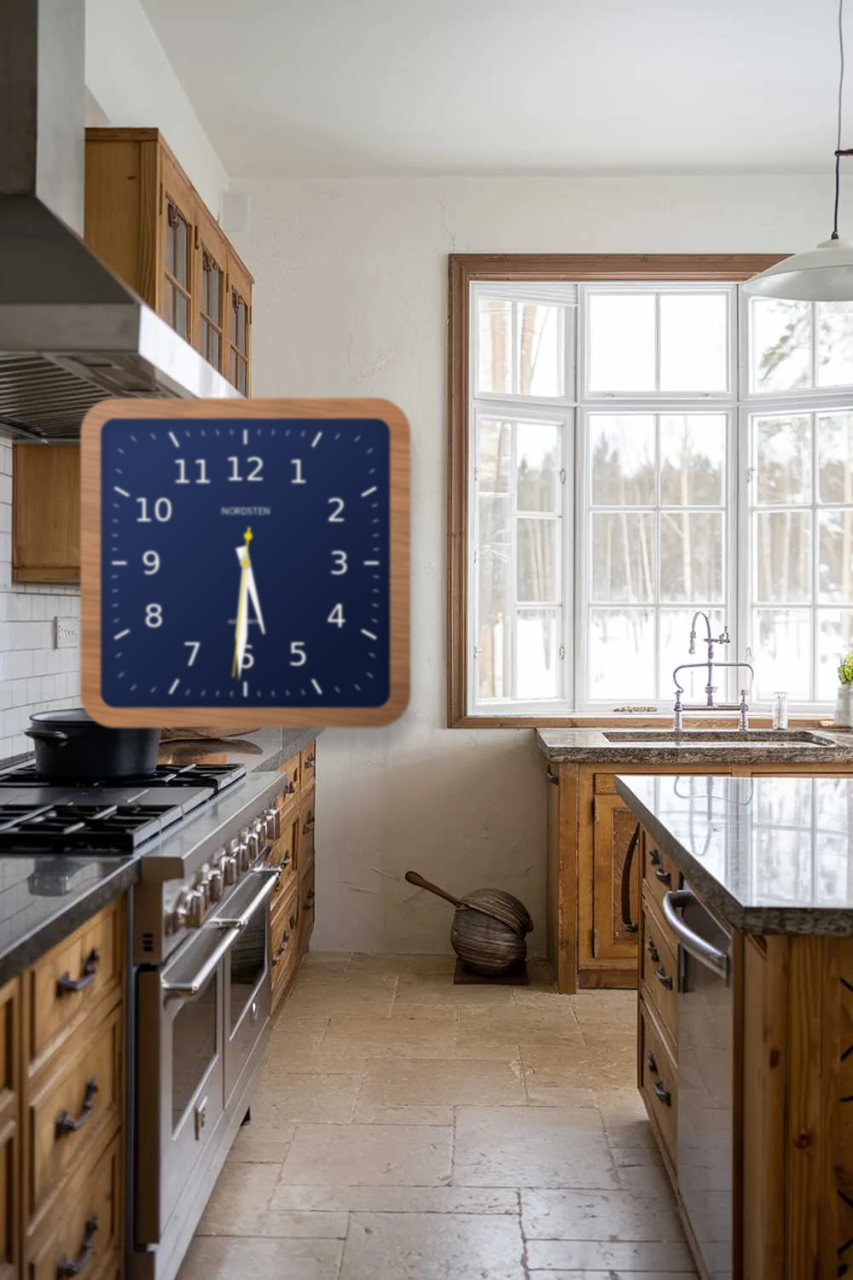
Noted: {"hour": 5, "minute": 30, "second": 31}
